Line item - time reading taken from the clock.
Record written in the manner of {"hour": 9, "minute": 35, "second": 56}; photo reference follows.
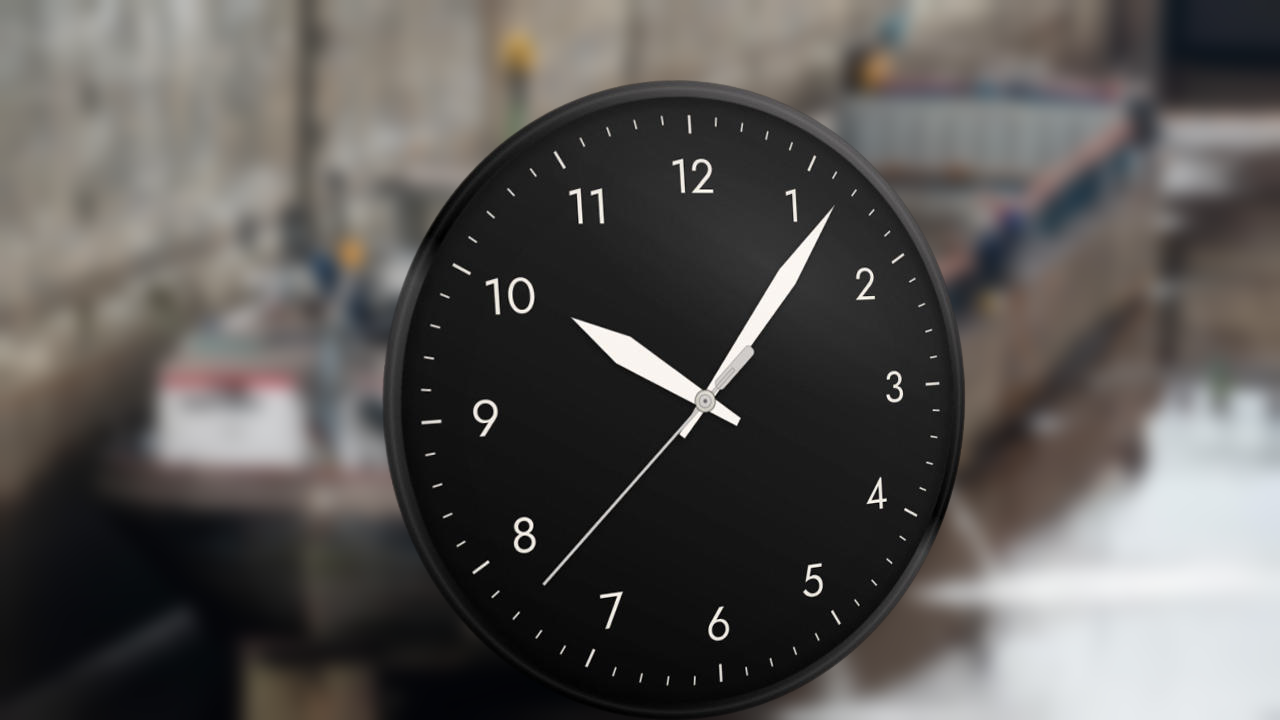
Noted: {"hour": 10, "minute": 6, "second": 38}
